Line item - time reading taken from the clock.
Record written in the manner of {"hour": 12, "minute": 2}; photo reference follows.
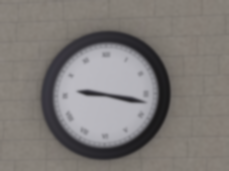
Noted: {"hour": 9, "minute": 17}
